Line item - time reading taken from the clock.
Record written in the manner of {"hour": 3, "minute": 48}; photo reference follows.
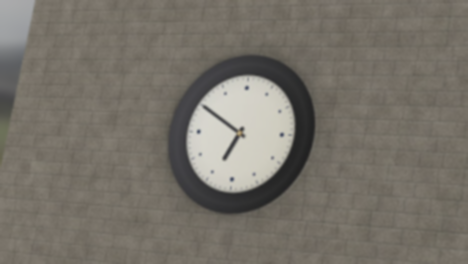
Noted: {"hour": 6, "minute": 50}
